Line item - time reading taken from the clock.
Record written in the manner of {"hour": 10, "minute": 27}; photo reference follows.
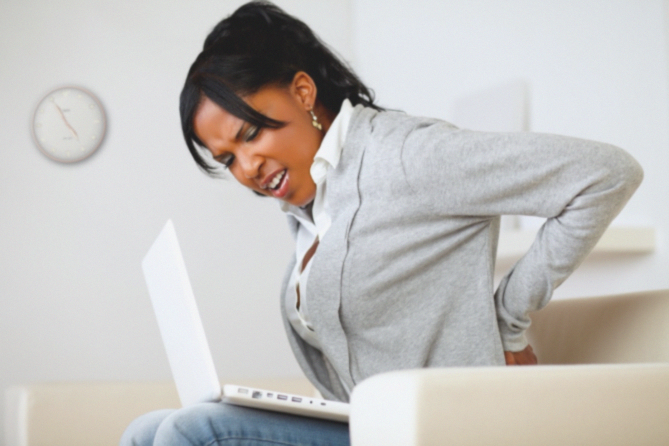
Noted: {"hour": 4, "minute": 55}
